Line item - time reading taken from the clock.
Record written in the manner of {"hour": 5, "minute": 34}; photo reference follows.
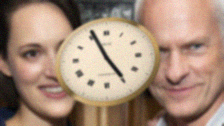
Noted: {"hour": 4, "minute": 56}
